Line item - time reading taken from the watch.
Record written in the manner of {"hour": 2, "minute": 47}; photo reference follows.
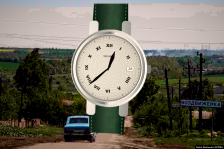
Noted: {"hour": 12, "minute": 38}
